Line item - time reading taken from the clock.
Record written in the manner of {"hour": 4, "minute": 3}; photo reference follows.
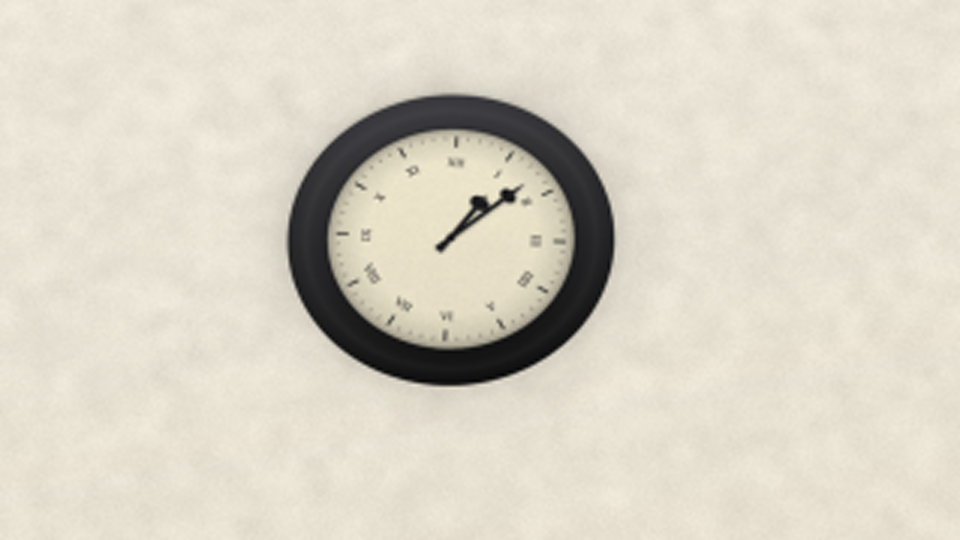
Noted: {"hour": 1, "minute": 8}
